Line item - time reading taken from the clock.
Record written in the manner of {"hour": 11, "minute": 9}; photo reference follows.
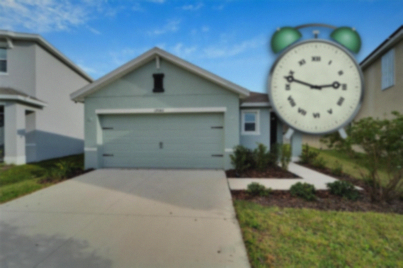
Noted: {"hour": 2, "minute": 48}
